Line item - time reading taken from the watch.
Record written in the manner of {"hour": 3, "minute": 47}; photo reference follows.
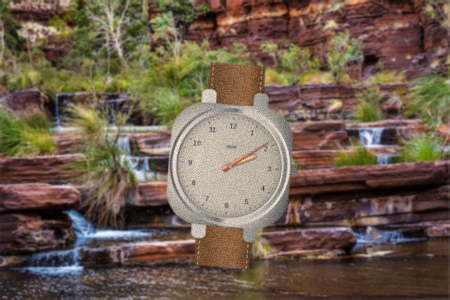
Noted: {"hour": 2, "minute": 9}
